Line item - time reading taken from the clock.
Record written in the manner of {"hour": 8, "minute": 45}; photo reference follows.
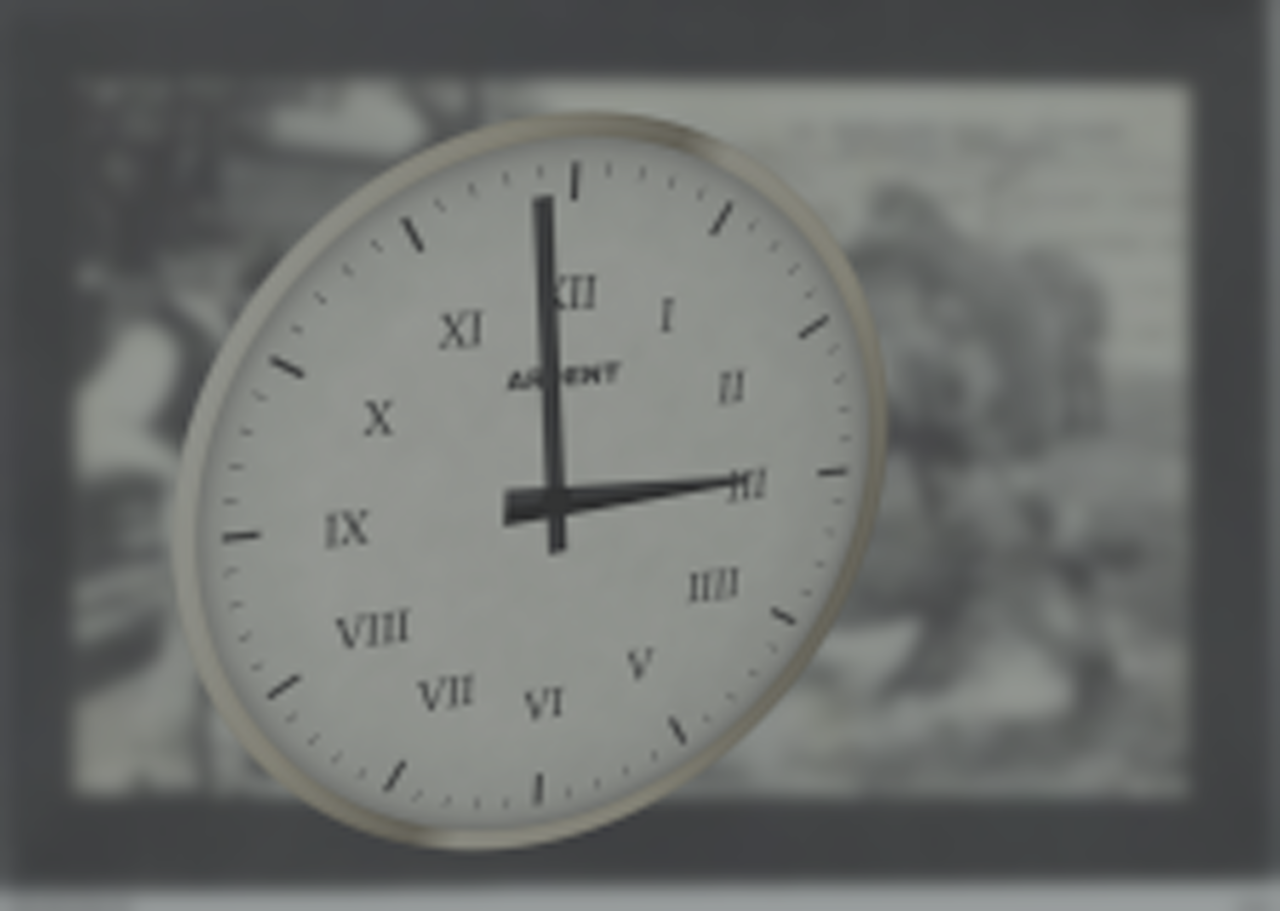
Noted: {"hour": 2, "minute": 59}
